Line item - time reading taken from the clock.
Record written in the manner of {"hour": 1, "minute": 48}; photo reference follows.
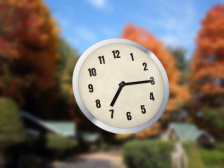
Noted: {"hour": 7, "minute": 15}
